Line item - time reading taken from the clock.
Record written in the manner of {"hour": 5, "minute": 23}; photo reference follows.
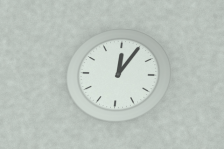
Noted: {"hour": 12, "minute": 5}
